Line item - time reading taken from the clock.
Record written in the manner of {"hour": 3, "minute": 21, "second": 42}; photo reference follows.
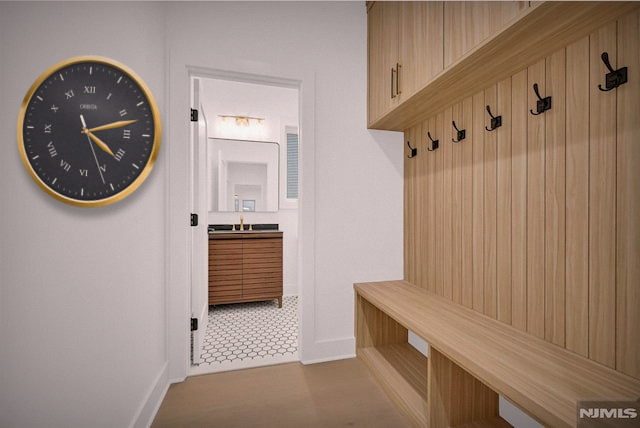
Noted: {"hour": 4, "minute": 12, "second": 26}
